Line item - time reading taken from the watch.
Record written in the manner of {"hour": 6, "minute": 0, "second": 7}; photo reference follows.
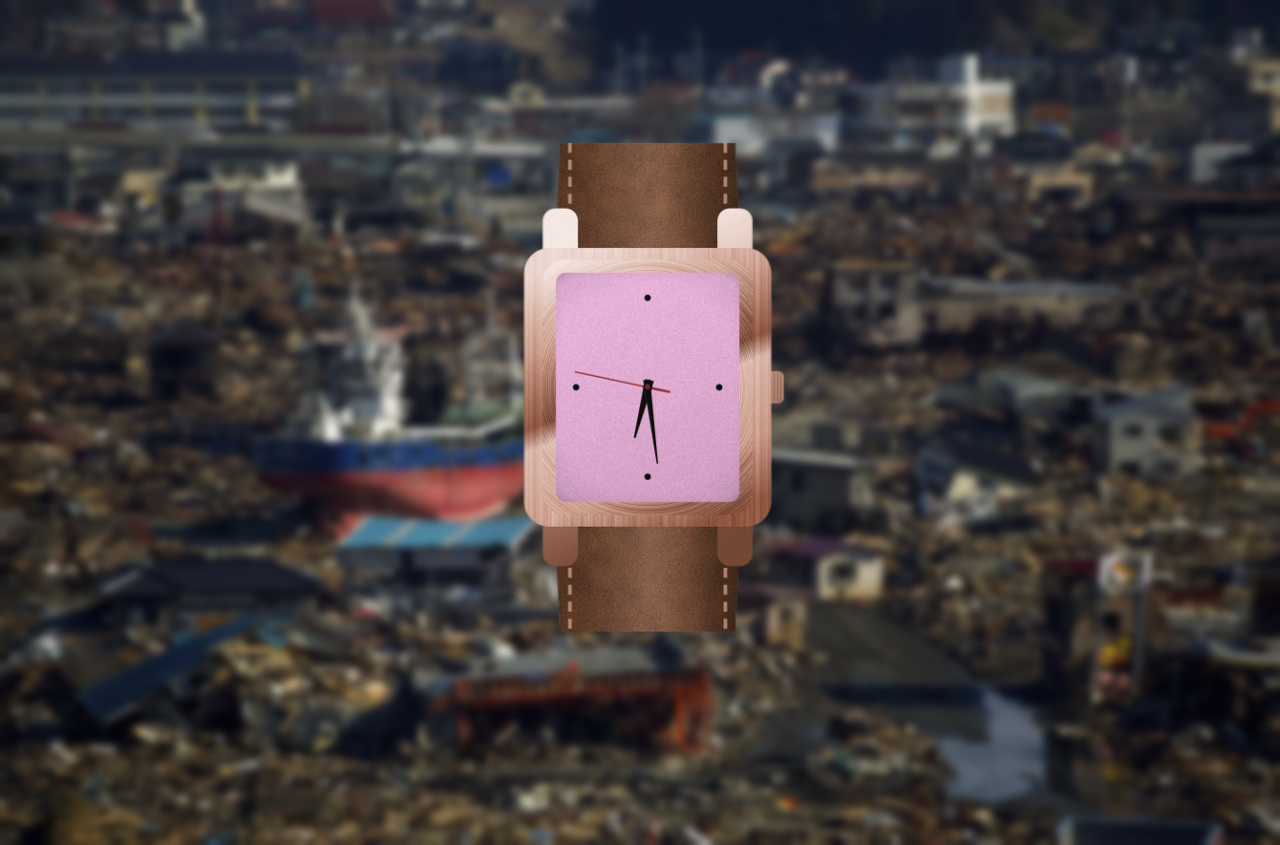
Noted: {"hour": 6, "minute": 28, "second": 47}
